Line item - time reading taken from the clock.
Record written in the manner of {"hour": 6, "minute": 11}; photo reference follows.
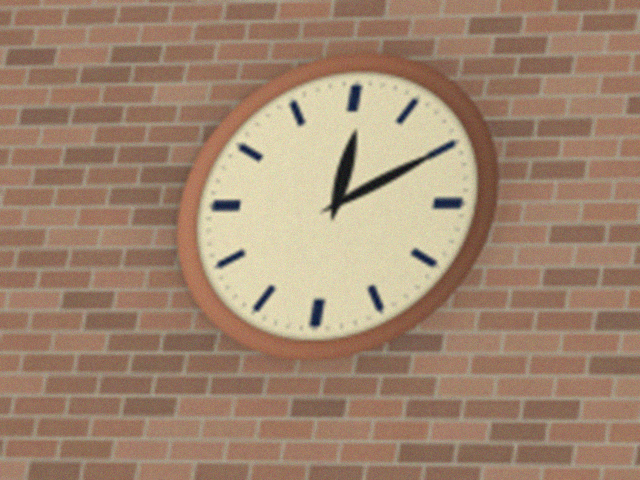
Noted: {"hour": 12, "minute": 10}
